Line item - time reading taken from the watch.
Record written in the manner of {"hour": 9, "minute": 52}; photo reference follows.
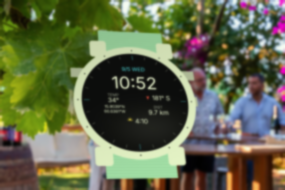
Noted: {"hour": 10, "minute": 52}
